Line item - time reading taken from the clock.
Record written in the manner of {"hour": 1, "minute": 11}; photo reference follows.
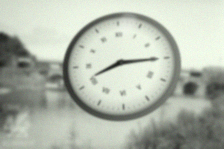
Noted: {"hour": 8, "minute": 15}
